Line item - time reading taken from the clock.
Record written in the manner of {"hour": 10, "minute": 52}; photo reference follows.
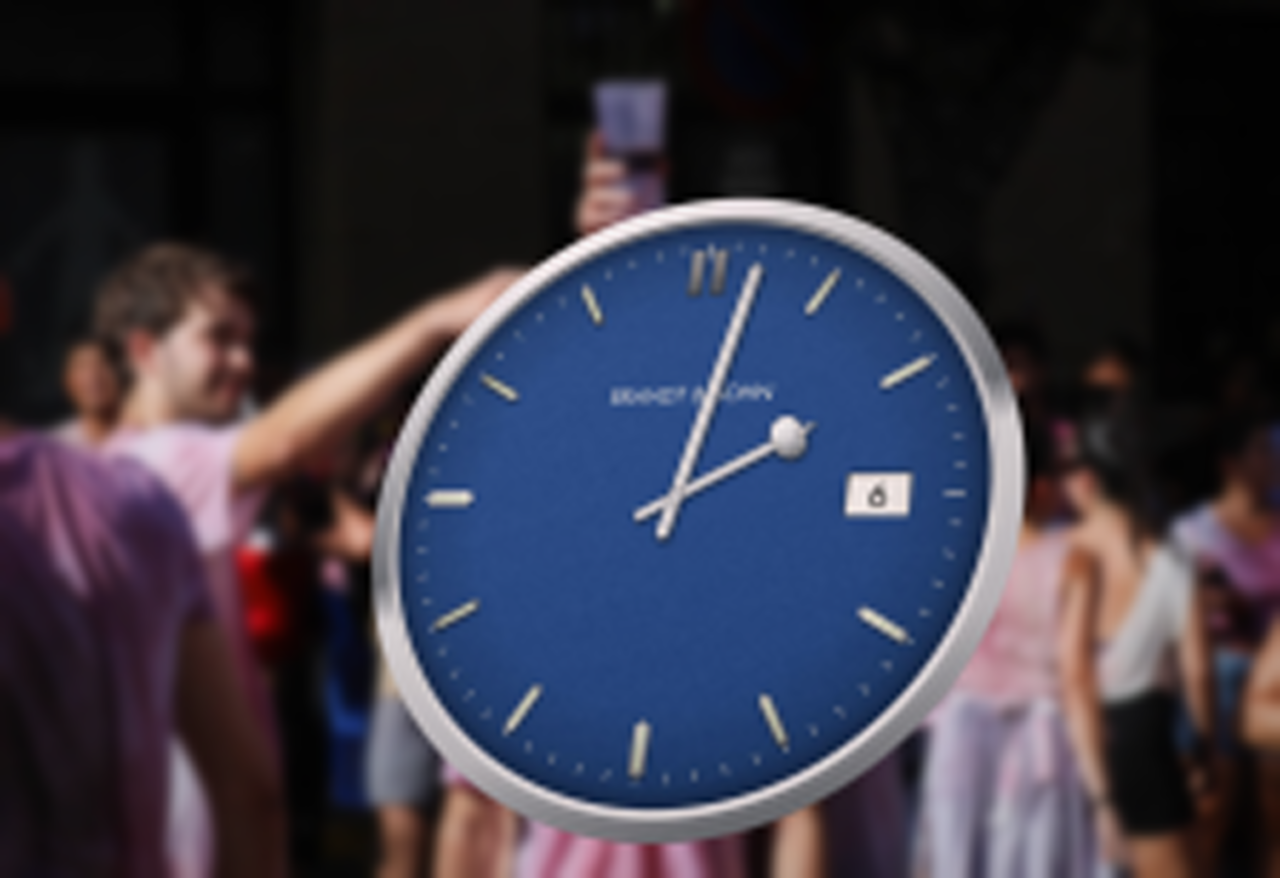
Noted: {"hour": 2, "minute": 2}
